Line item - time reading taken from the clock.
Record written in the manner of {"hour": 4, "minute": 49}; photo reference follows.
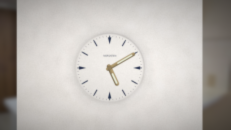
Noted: {"hour": 5, "minute": 10}
